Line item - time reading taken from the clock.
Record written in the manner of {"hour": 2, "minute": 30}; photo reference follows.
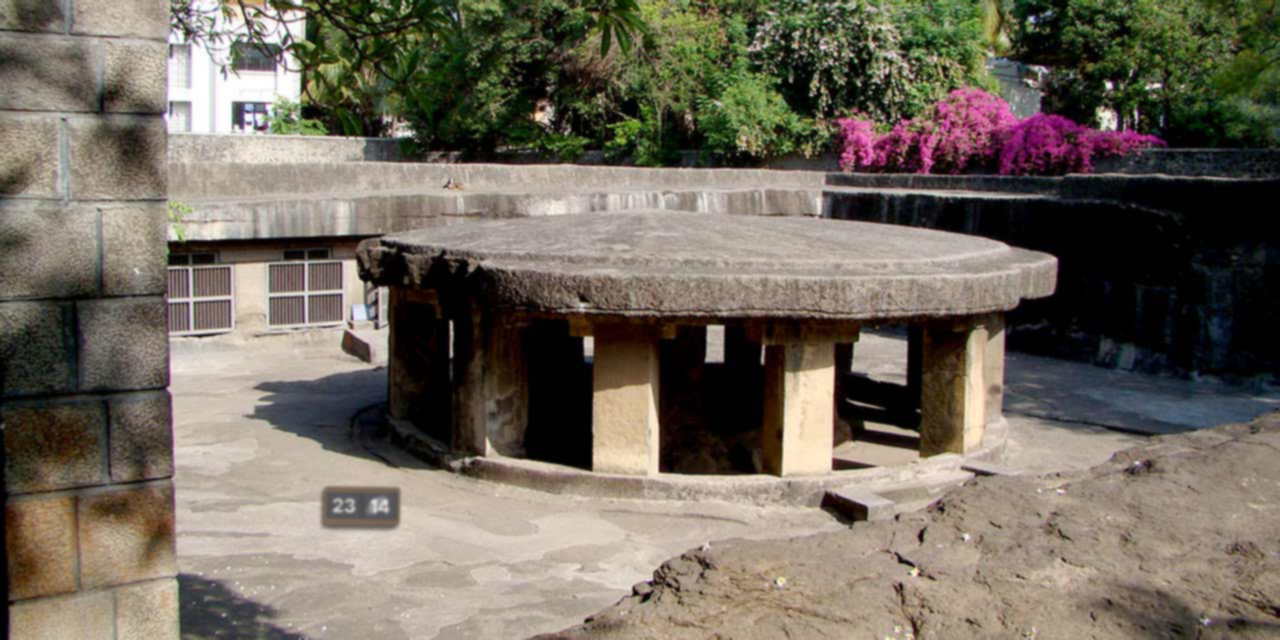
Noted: {"hour": 23, "minute": 14}
